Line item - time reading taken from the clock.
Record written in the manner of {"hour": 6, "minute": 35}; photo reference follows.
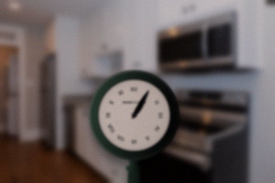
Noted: {"hour": 1, "minute": 5}
